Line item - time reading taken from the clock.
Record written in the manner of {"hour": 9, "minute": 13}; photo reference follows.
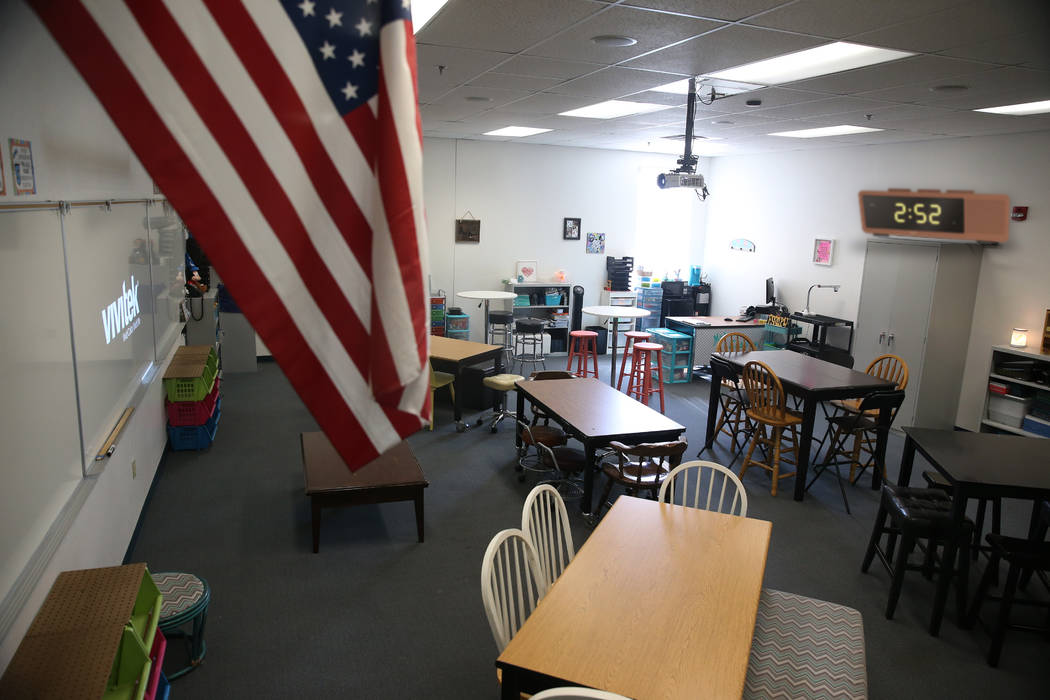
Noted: {"hour": 2, "minute": 52}
